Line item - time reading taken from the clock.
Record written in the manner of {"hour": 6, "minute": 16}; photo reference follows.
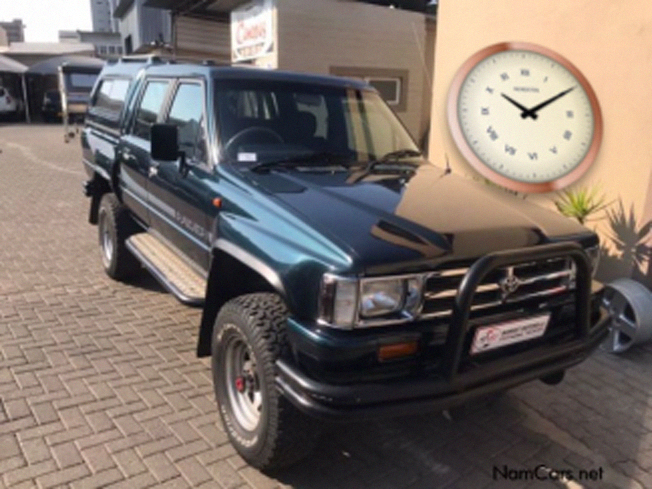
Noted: {"hour": 10, "minute": 10}
